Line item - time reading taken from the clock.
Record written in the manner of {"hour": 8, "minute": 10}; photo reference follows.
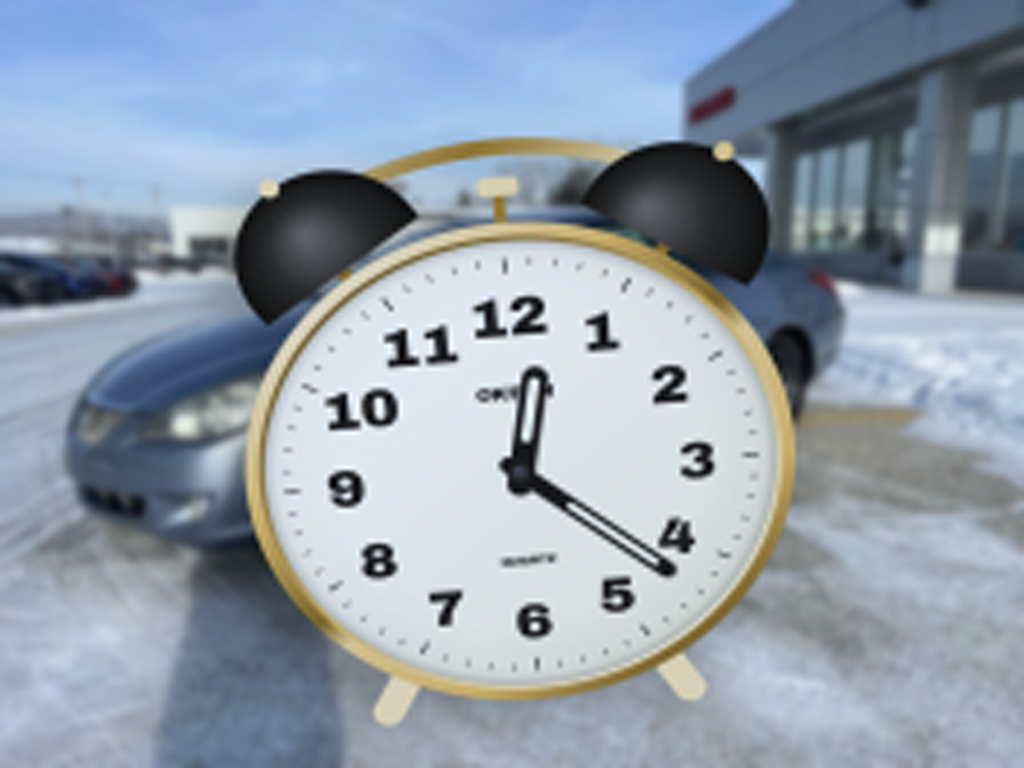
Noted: {"hour": 12, "minute": 22}
